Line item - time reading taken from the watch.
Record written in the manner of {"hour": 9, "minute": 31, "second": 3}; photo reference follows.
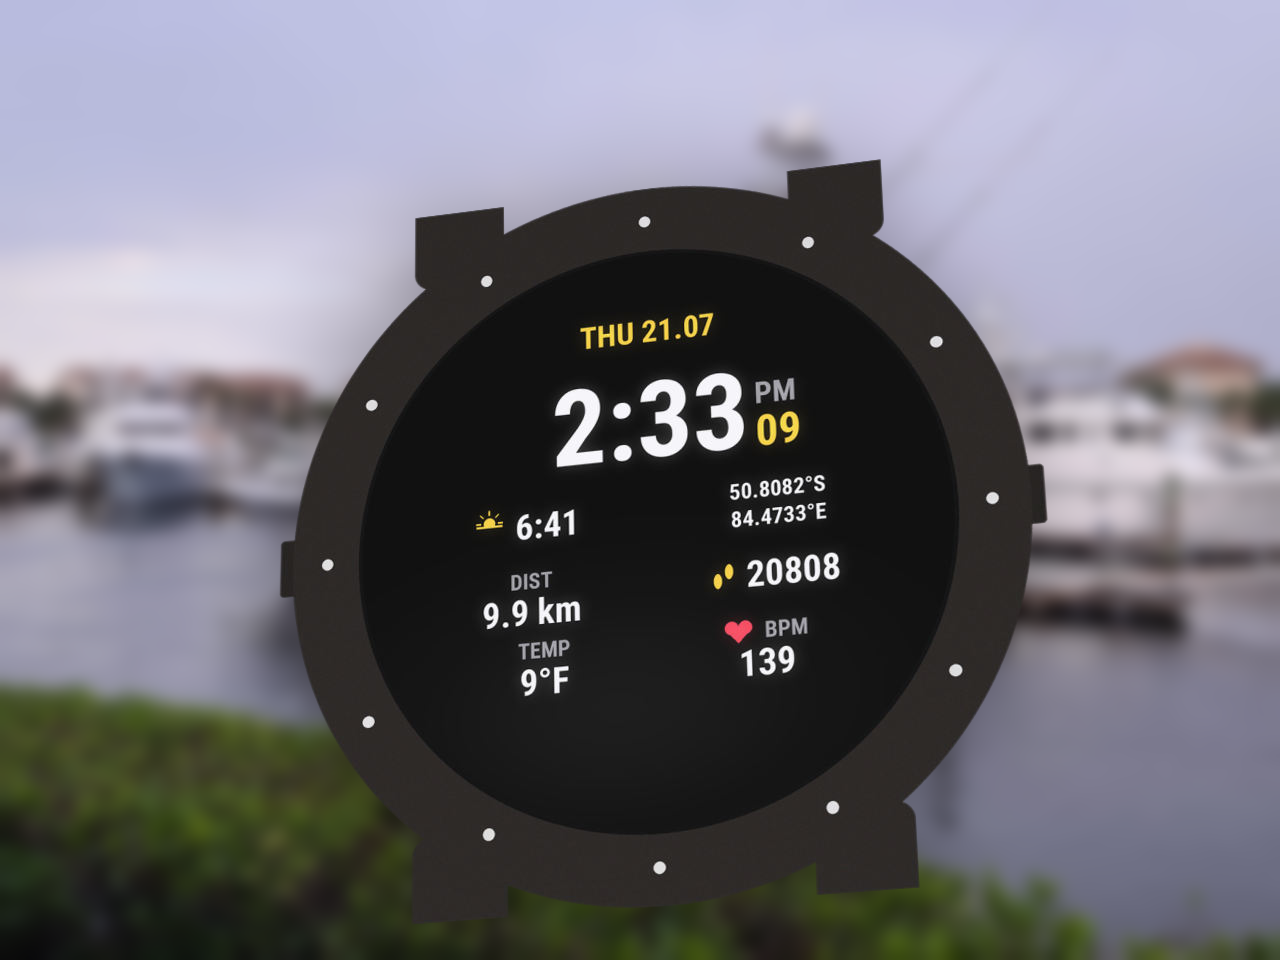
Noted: {"hour": 2, "minute": 33, "second": 9}
